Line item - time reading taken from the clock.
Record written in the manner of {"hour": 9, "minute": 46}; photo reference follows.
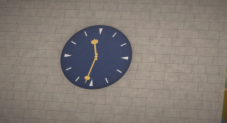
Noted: {"hour": 11, "minute": 32}
